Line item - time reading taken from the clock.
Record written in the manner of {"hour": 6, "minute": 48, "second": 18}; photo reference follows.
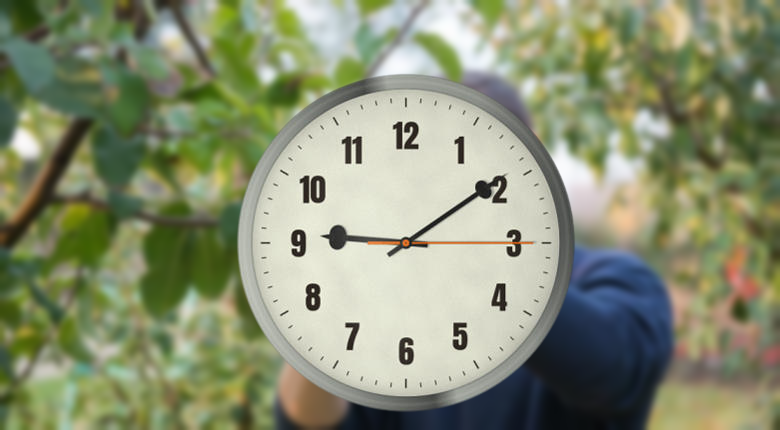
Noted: {"hour": 9, "minute": 9, "second": 15}
